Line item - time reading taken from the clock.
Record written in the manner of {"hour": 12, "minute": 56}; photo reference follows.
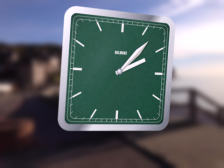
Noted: {"hour": 2, "minute": 7}
